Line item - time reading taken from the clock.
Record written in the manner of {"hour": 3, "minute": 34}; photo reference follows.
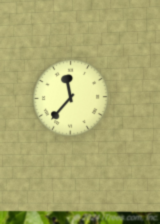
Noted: {"hour": 11, "minute": 37}
